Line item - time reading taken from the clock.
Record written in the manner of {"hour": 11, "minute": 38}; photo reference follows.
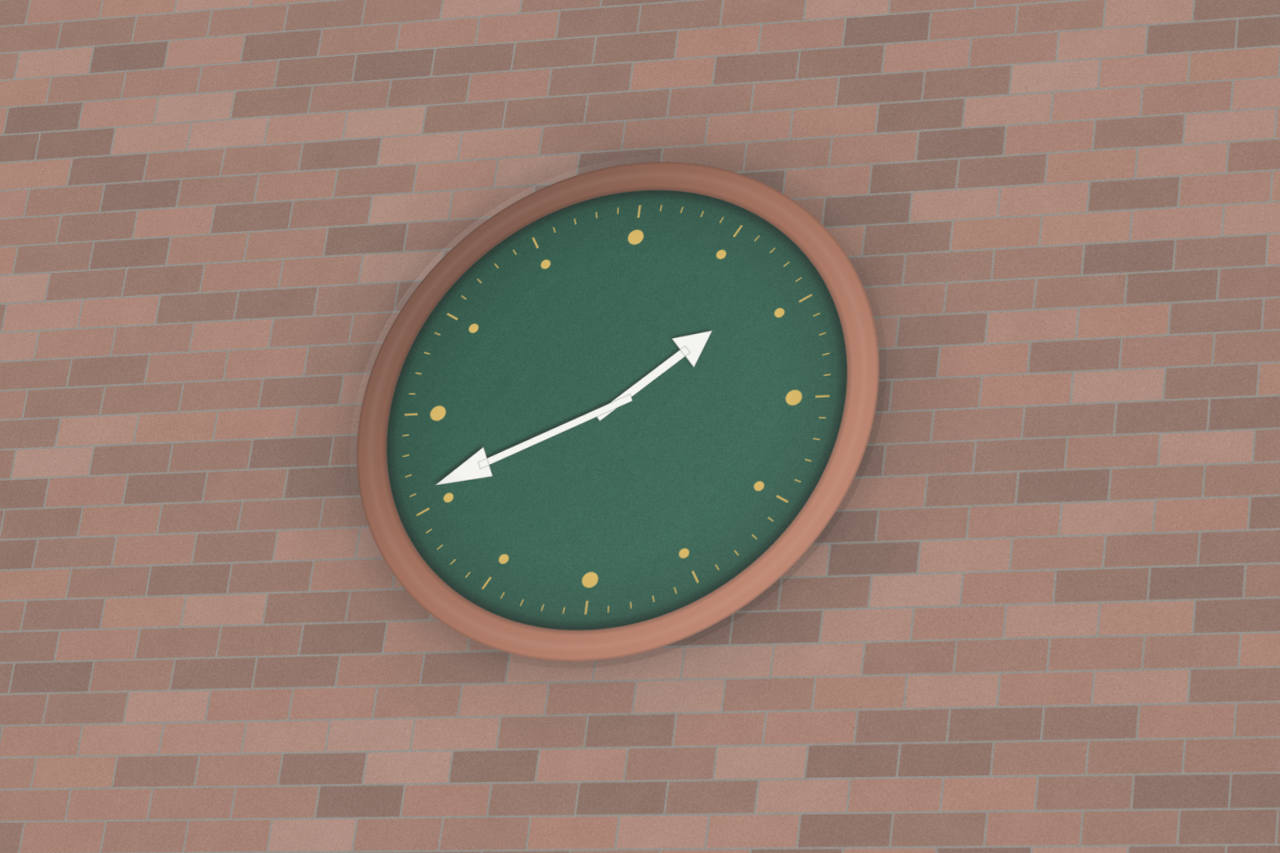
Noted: {"hour": 1, "minute": 41}
